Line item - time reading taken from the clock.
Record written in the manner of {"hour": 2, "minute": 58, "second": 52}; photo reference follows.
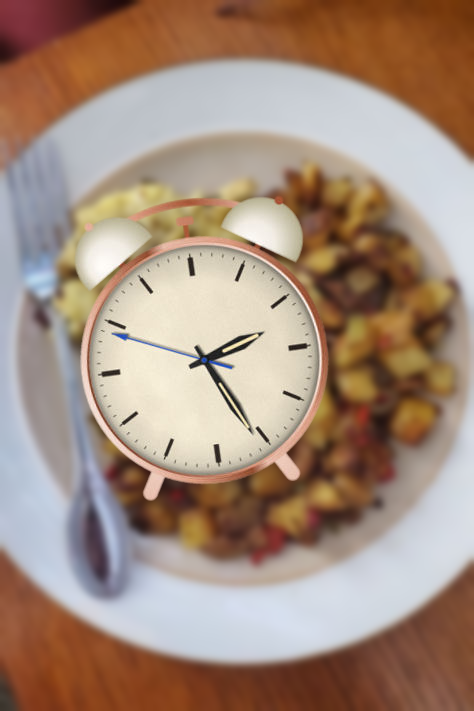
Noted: {"hour": 2, "minute": 25, "second": 49}
